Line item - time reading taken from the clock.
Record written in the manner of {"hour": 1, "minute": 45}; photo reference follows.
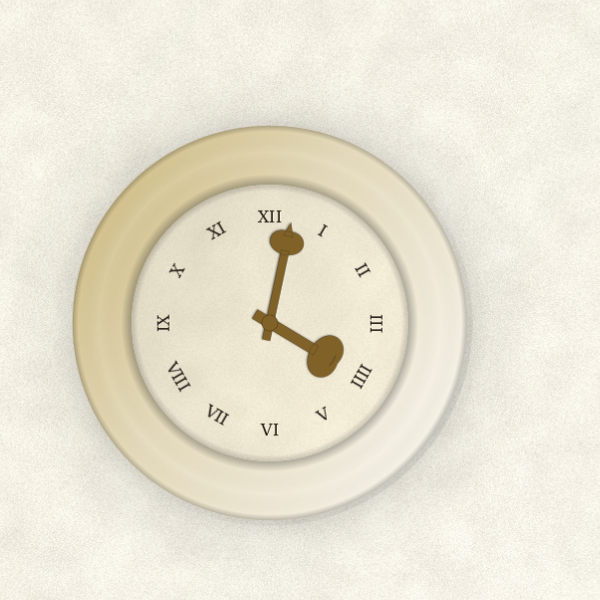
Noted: {"hour": 4, "minute": 2}
